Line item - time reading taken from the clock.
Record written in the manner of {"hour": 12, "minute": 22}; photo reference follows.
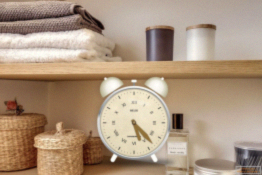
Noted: {"hour": 5, "minute": 23}
